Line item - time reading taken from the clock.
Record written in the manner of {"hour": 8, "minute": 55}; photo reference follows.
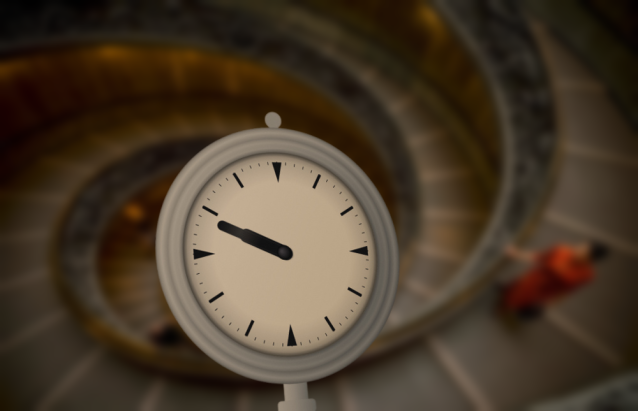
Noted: {"hour": 9, "minute": 49}
